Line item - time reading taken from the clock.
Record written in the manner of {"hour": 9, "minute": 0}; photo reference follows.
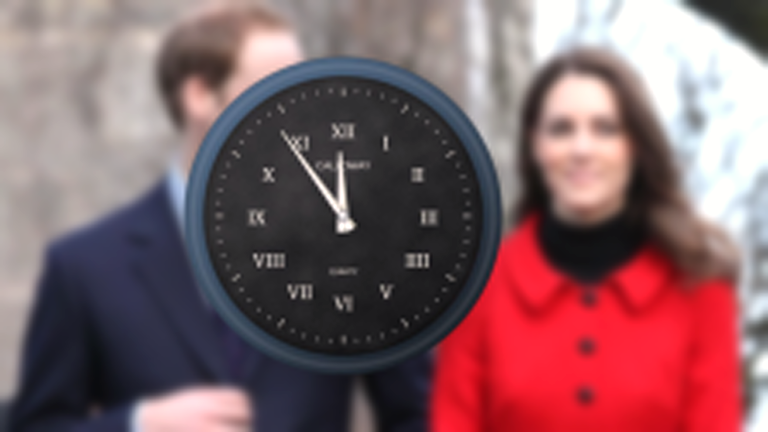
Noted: {"hour": 11, "minute": 54}
